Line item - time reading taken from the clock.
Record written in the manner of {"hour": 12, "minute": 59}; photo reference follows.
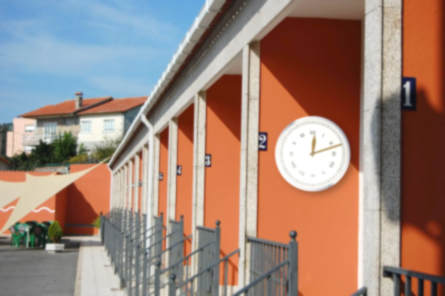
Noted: {"hour": 12, "minute": 12}
